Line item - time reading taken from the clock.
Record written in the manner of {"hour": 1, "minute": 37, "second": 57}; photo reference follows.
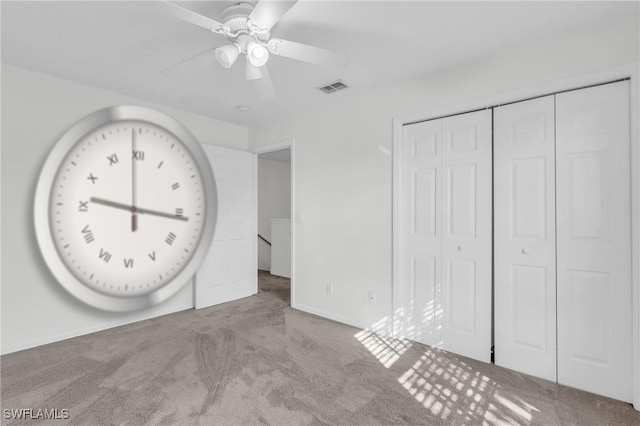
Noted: {"hour": 9, "minute": 15, "second": 59}
